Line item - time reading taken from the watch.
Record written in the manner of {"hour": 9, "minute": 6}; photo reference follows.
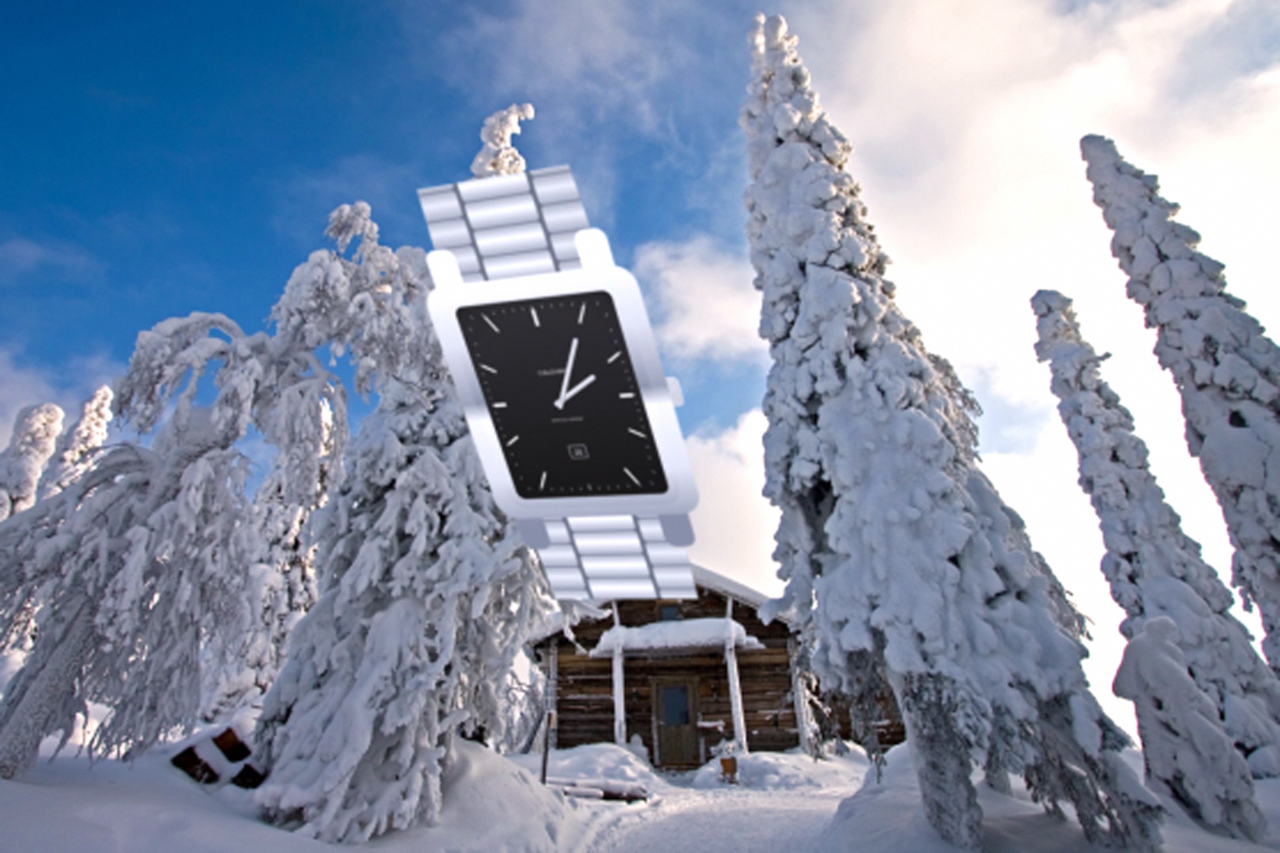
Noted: {"hour": 2, "minute": 5}
